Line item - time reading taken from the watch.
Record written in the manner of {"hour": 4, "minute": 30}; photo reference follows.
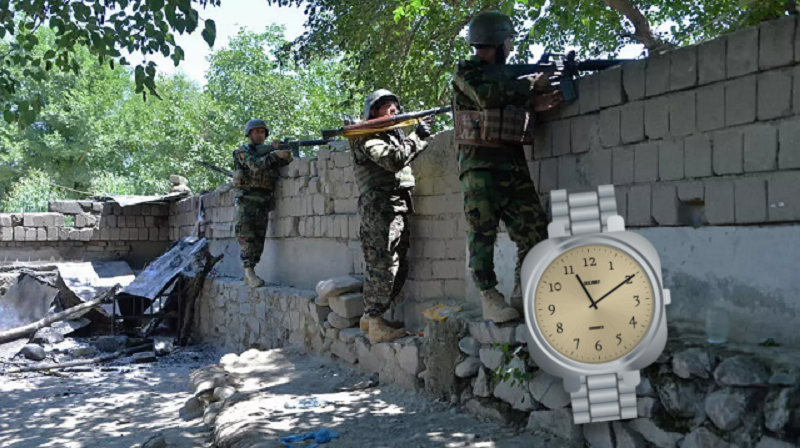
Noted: {"hour": 11, "minute": 10}
